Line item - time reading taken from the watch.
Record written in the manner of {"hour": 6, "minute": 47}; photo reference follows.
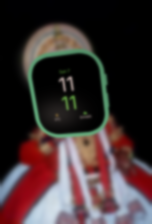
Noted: {"hour": 11, "minute": 11}
